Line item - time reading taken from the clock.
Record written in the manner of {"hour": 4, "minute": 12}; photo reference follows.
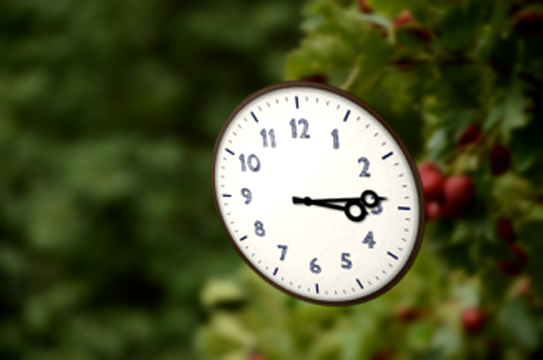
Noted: {"hour": 3, "minute": 14}
